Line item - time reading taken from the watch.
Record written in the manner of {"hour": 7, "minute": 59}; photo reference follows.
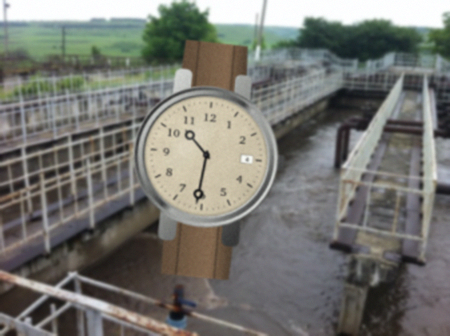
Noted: {"hour": 10, "minute": 31}
